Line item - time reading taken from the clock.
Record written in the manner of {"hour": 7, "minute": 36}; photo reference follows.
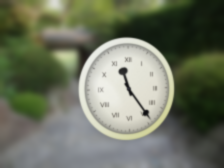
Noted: {"hour": 11, "minute": 24}
